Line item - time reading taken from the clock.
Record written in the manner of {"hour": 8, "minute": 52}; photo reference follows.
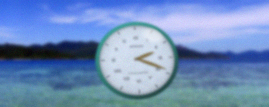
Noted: {"hour": 2, "minute": 19}
